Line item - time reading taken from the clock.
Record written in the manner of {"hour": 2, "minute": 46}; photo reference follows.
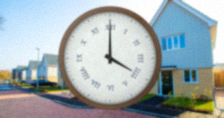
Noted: {"hour": 4, "minute": 0}
